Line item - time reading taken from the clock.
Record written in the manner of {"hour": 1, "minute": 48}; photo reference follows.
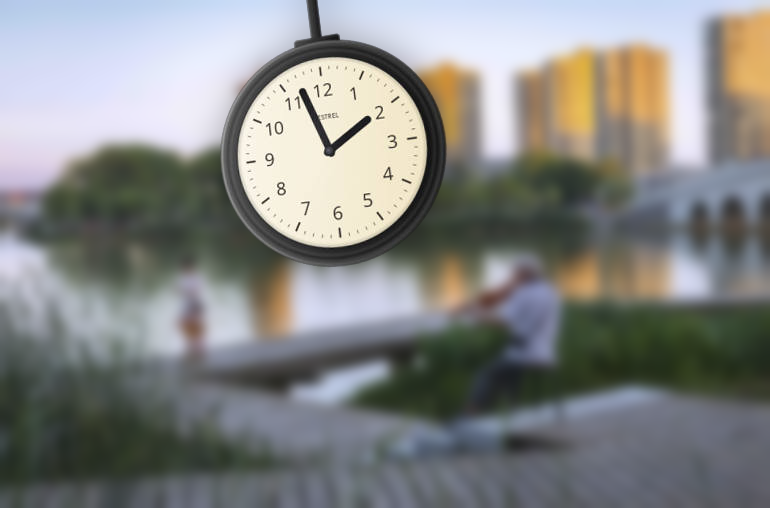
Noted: {"hour": 1, "minute": 57}
